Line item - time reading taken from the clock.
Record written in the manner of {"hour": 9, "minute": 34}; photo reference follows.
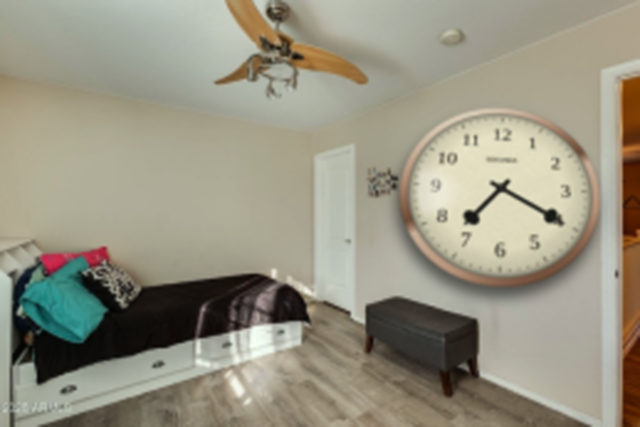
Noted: {"hour": 7, "minute": 20}
